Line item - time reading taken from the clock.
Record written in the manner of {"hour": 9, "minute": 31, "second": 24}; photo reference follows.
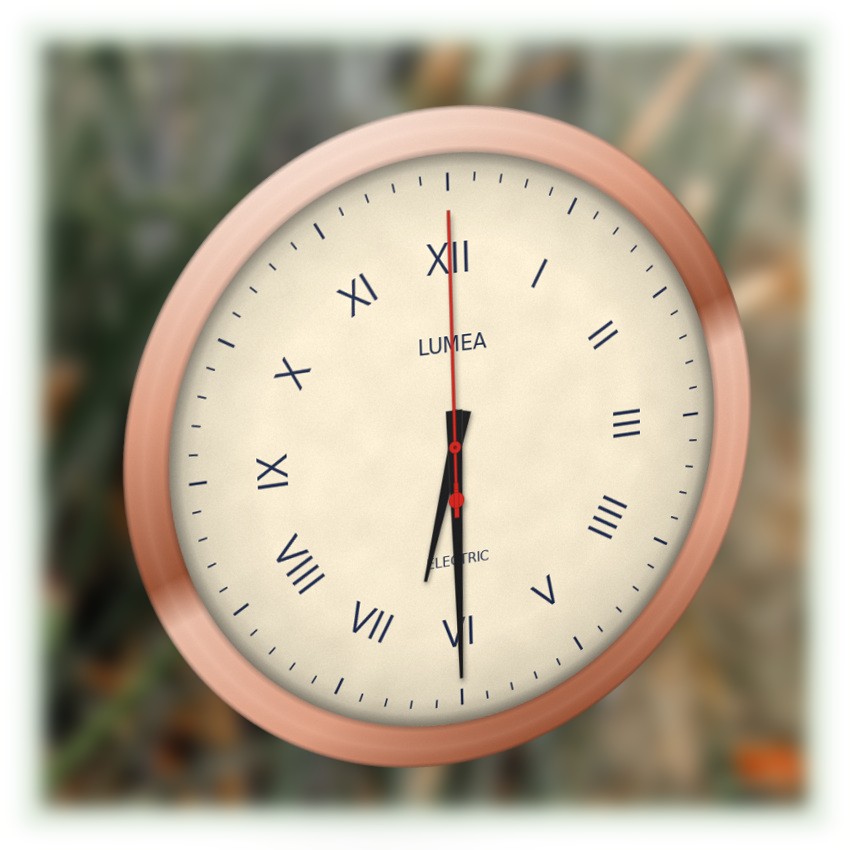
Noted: {"hour": 6, "minute": 30, "second": 0}
